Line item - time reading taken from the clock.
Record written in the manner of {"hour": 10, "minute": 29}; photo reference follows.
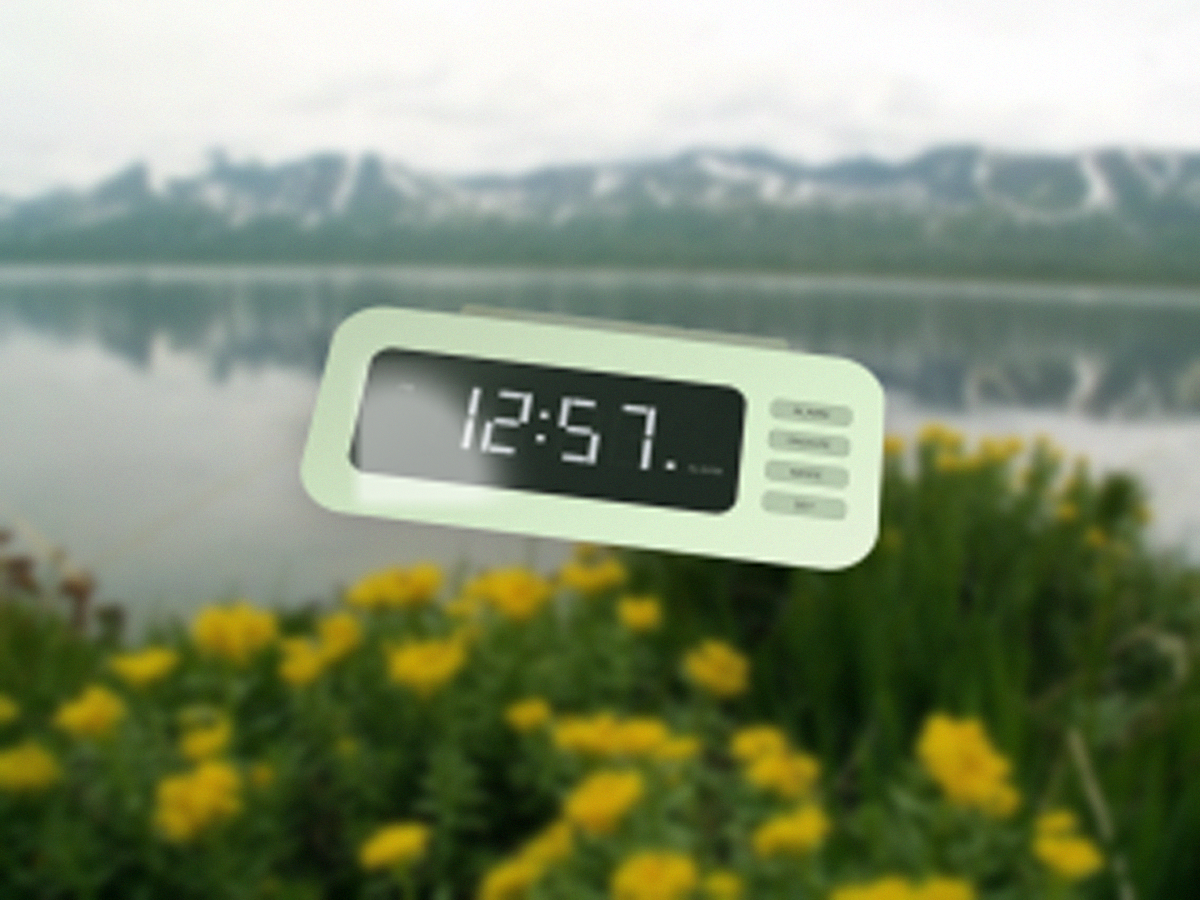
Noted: {"hour": 12, "minute": 57}
